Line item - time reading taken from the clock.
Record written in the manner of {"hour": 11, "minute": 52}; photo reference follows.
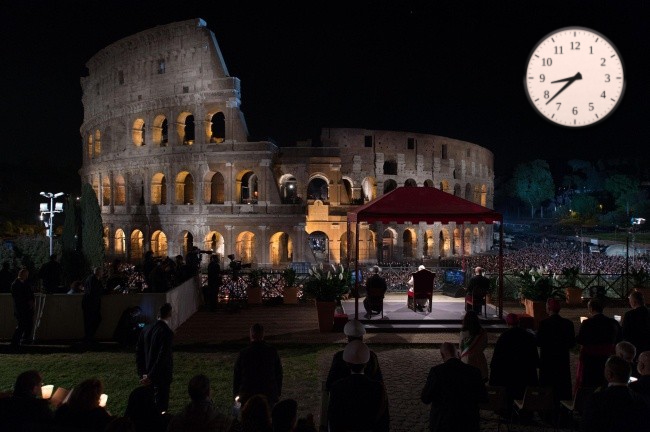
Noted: {"hour": 8, "minute": 38}
